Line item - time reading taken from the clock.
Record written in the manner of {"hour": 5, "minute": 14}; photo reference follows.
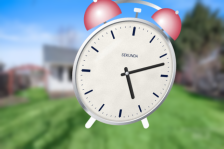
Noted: {"hour": 5, "minute": 12}
